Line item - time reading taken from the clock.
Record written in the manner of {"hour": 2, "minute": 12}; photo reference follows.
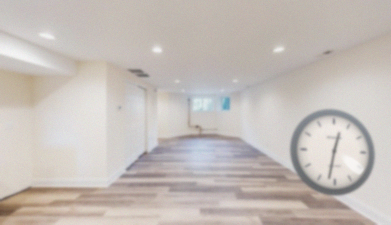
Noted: {"hour": 12, "minute": 32}
